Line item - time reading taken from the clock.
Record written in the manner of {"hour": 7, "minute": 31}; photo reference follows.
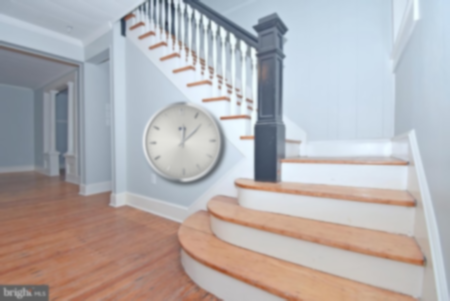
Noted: {"hour": 12, "minute": 8}
